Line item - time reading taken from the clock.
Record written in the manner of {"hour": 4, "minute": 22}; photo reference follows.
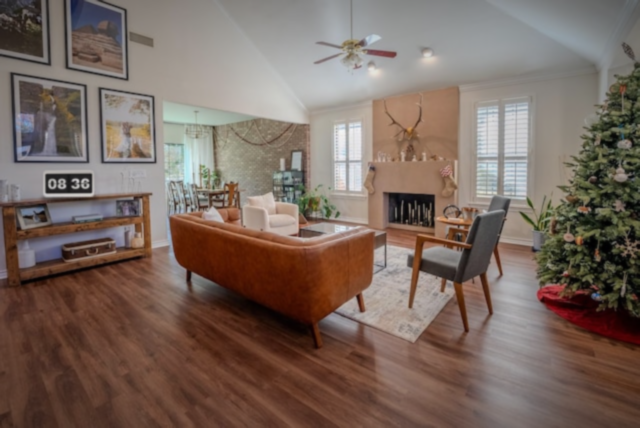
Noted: {"hour": 8, "minute": 36}
